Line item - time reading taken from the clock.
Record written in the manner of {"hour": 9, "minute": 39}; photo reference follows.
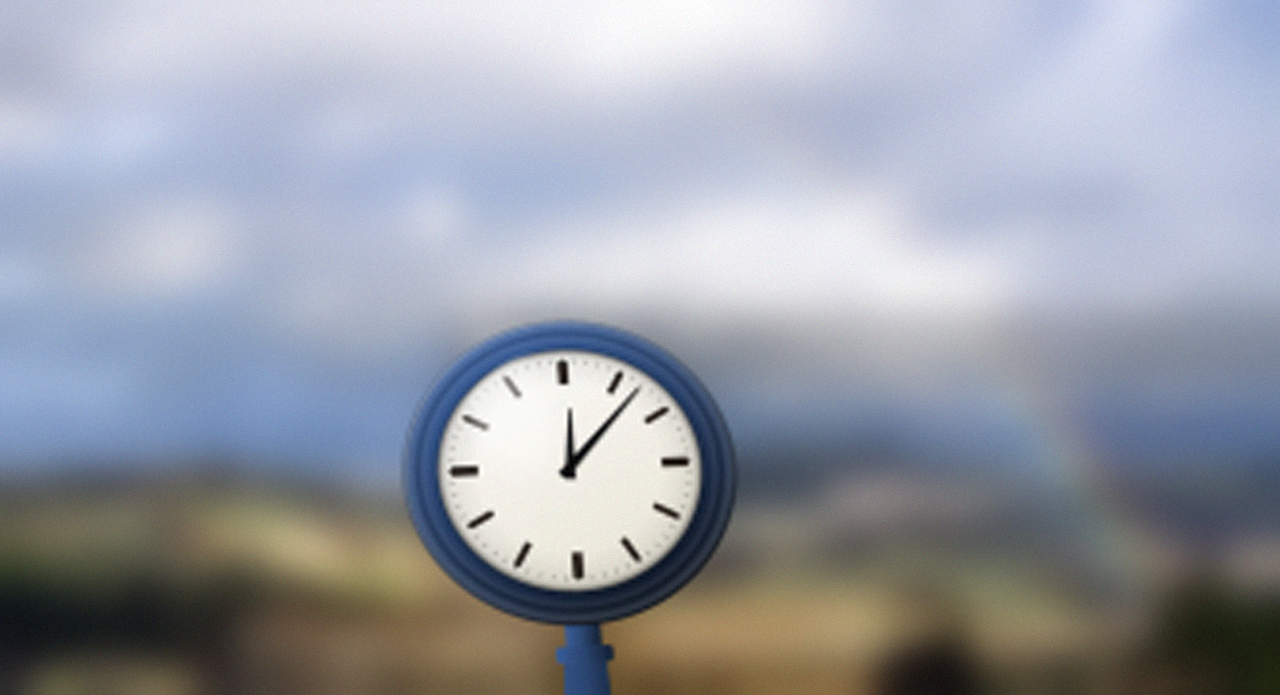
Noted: {"hour": 12, "minute": 7}
